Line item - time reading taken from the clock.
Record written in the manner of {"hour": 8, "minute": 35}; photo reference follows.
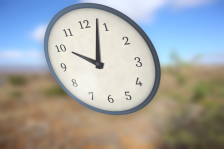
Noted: {"hour": 10, "minute": 3}
